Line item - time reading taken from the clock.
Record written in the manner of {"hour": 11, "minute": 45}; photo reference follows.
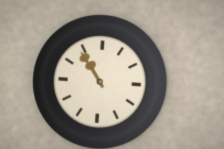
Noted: {"hour": 10, "minute": 54}
